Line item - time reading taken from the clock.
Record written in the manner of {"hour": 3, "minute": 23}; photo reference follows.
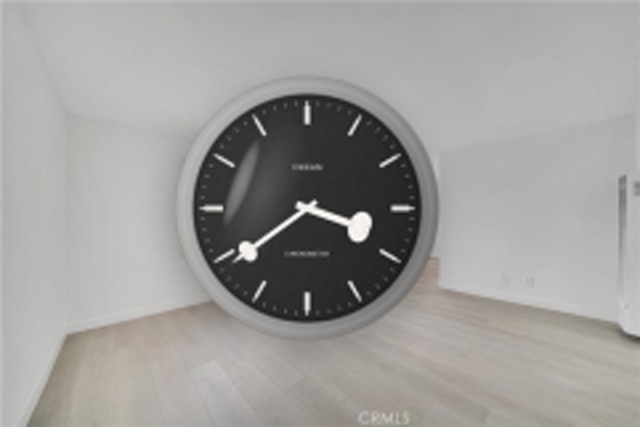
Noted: {"hour": 3, "minute": 39}
